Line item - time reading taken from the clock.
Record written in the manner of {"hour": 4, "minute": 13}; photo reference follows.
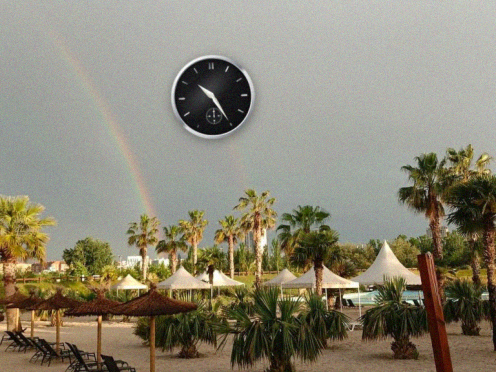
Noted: {"hour": 10, "minute": 25}
